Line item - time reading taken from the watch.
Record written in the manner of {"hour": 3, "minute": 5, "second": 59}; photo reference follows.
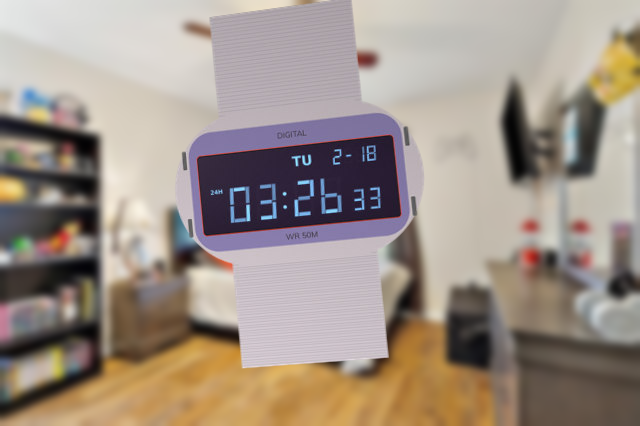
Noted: {"hour": 3, "minute": 26, "second": 33}
